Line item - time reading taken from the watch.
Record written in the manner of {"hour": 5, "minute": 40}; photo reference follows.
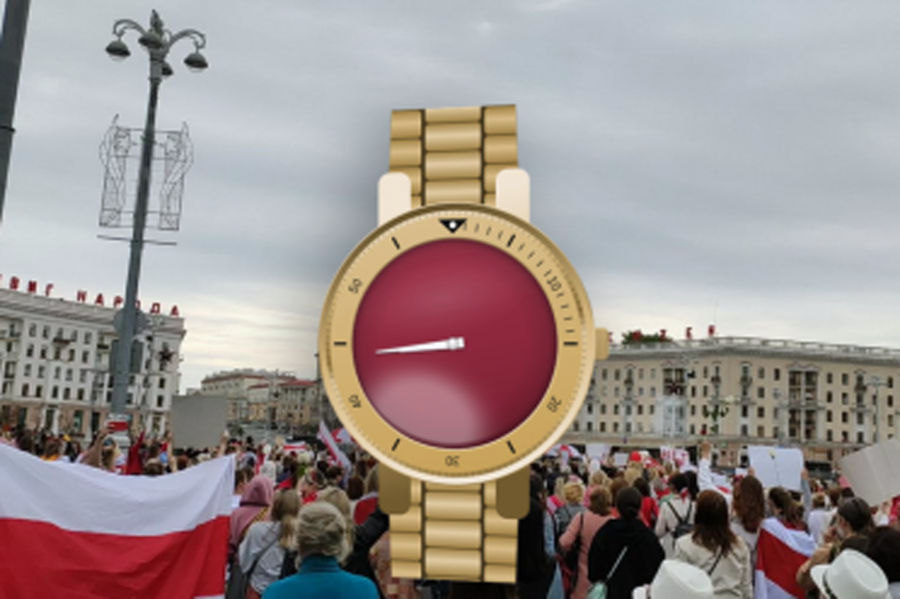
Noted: {"hour": 8, "minute": 44}
